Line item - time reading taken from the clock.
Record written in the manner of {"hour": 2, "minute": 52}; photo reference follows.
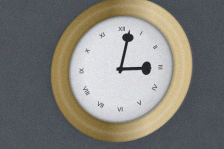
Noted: {"hour": 3, "minute": 2}
